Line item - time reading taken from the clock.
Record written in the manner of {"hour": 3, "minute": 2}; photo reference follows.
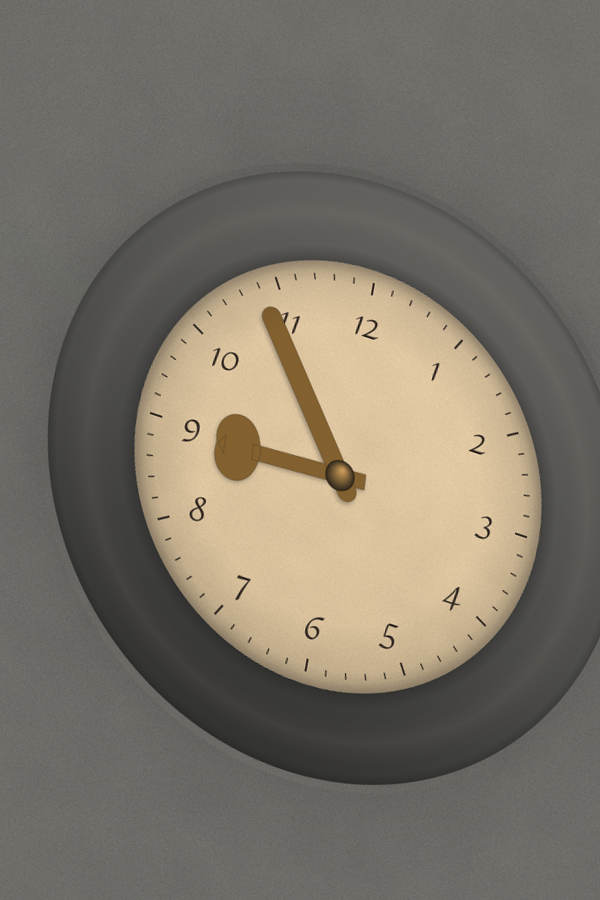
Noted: {"hour": 8, "minute": 54}
